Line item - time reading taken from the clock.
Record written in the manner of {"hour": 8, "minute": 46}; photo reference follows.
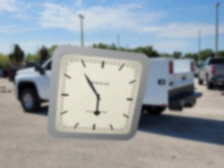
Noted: {"hour": 5, "minute": 54}
